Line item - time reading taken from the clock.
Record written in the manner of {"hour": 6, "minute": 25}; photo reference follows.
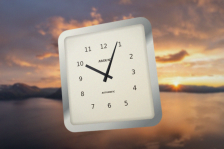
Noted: {"hour": 10, "minute": 4}
